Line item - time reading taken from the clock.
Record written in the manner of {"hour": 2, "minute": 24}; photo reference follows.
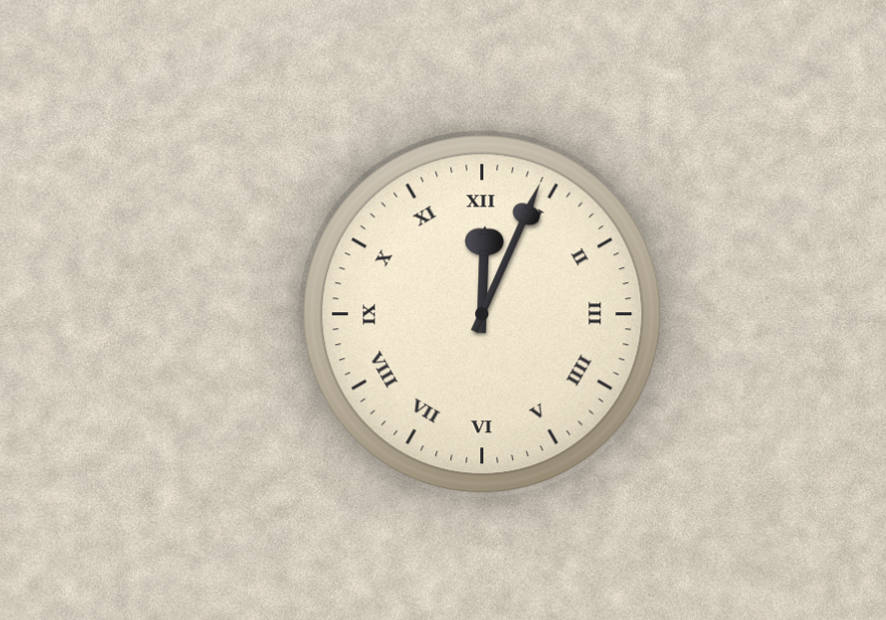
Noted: {"hour": 12, "minute": 4}
